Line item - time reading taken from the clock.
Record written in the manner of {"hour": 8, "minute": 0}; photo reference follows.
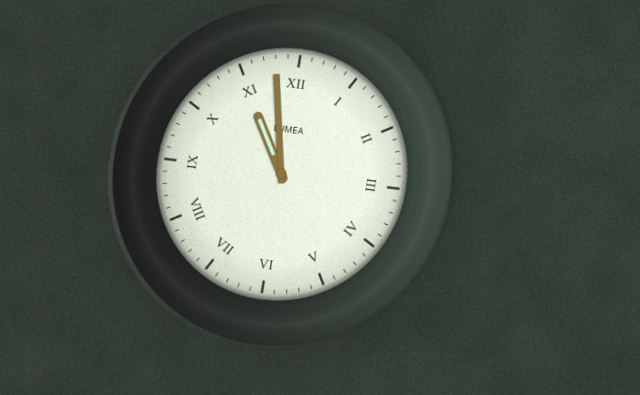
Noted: {"hour": 10, "minute": 58}
